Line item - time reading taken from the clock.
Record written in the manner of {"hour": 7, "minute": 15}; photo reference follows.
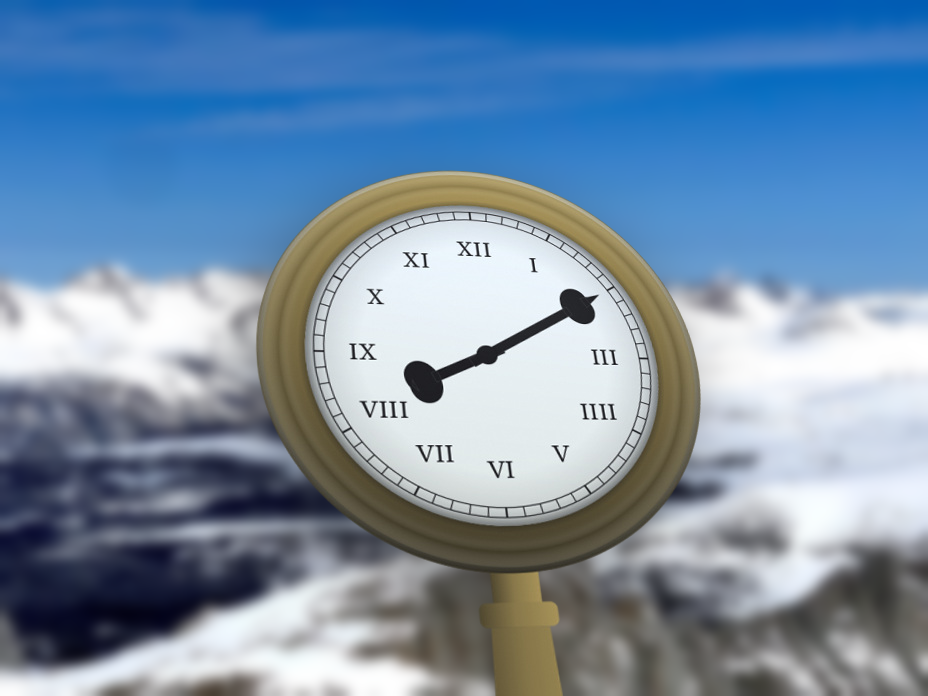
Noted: {"hour": 8, "minute": 10}
